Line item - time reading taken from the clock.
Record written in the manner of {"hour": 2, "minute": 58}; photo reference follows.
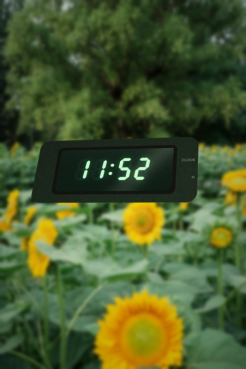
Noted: {"hour": 11, "minute": 52}
